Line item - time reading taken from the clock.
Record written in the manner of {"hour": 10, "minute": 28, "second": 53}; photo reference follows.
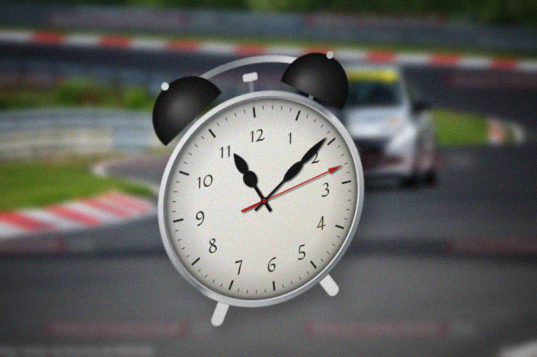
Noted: {"hour": 11, "minute": 9, "second": 13}
